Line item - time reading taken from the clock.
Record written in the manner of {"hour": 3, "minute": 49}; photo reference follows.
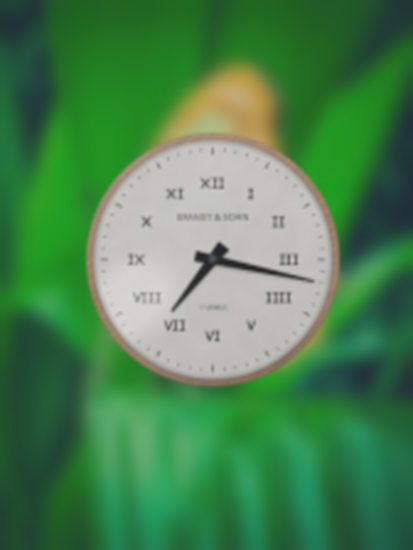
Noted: {"hour": 7, "minute": 17}
